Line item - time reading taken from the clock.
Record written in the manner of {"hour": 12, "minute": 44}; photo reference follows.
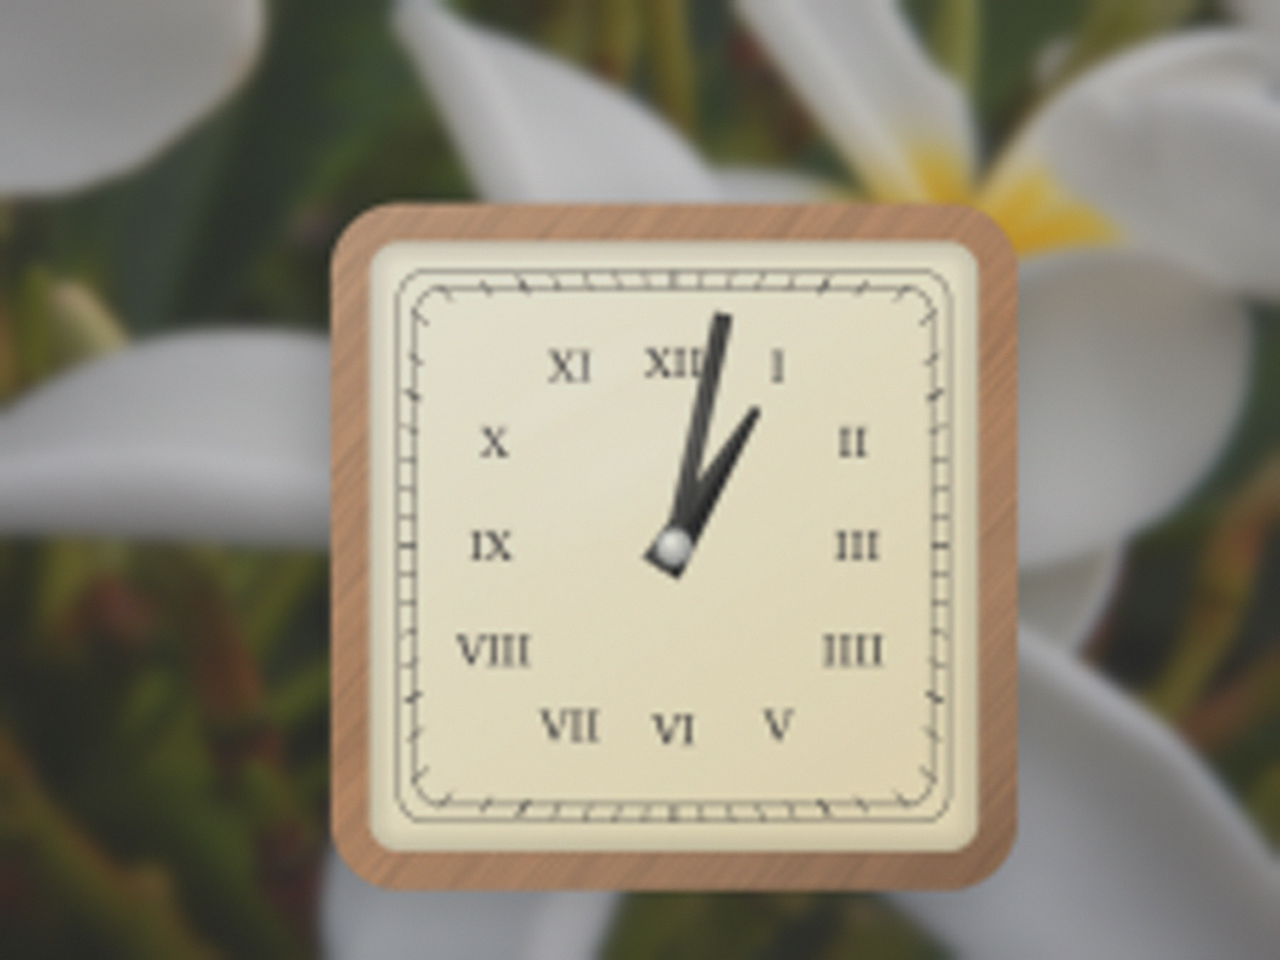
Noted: {"hour": 1, "minute": 2}
